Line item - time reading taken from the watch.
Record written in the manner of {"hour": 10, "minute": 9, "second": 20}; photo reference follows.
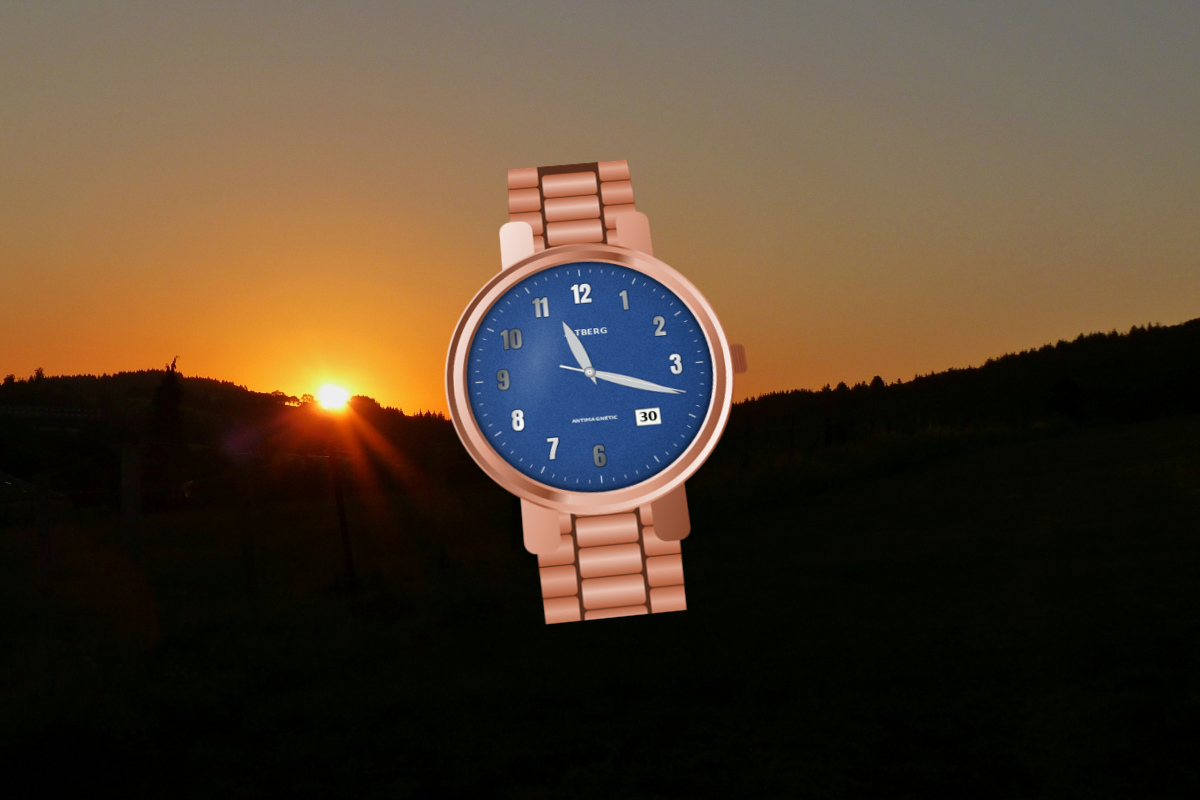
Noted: {"hour": 11, "minute": 18, "second": 18}
